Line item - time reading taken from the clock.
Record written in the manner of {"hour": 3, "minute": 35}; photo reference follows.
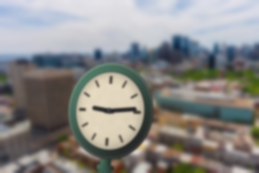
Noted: {"hour": 9, "minute": 14}
